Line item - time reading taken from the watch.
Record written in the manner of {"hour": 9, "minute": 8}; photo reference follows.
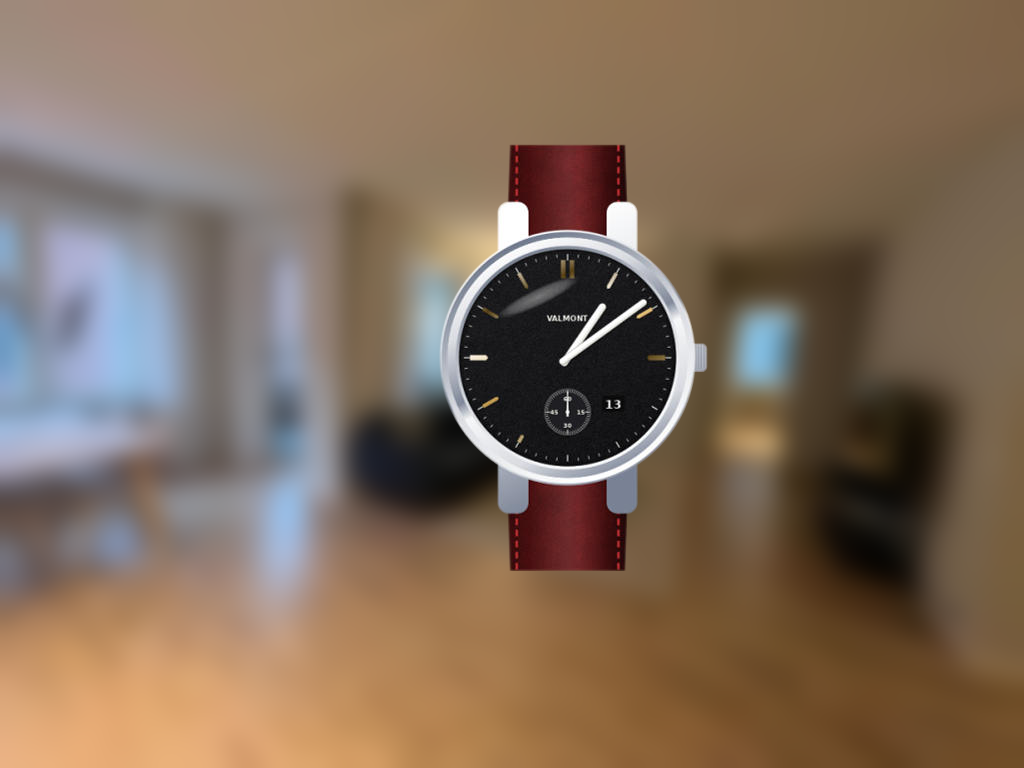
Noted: {"hour": 1, "minute": 9}
